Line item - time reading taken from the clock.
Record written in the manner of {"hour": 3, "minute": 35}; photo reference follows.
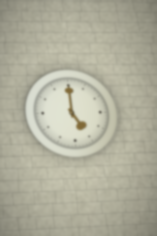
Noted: {"hour": 5, "minute": 0}
